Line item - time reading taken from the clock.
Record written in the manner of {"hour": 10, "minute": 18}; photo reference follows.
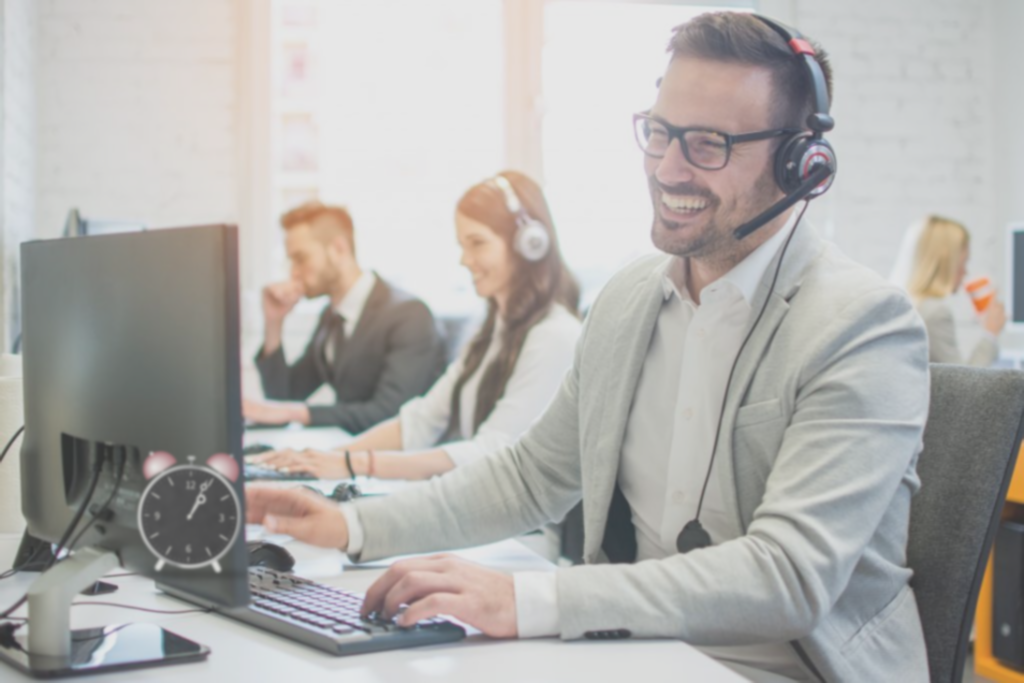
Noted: {"hour": 1, "minute": 4}
